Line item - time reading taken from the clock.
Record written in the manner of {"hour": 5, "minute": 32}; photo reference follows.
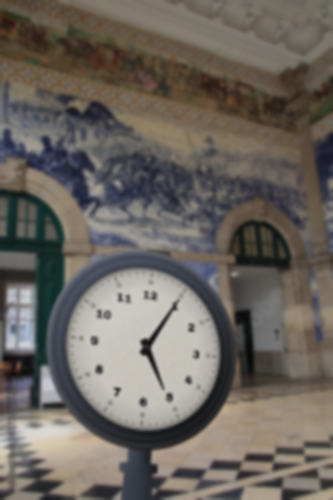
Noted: {"hour": 5, "minute": 5}
